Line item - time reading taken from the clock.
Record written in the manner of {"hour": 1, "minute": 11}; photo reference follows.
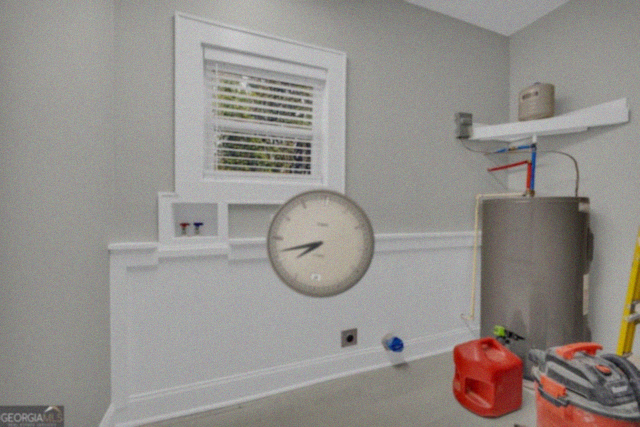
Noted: {"hour": 7, "minute": 42}
